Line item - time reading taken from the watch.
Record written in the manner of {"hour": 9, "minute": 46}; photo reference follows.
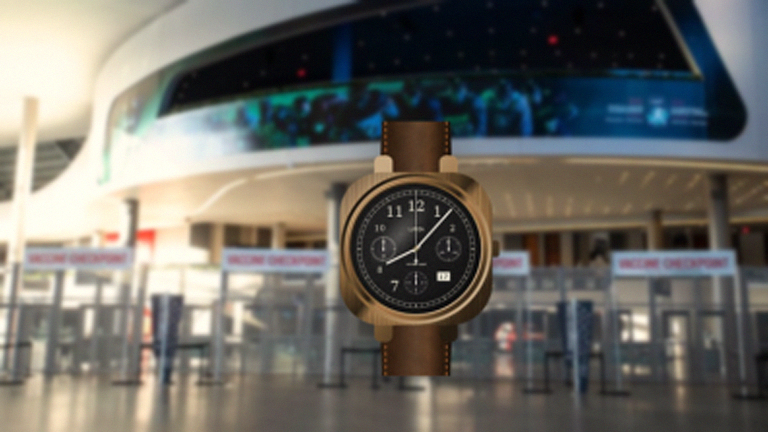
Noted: {"hour": 8, "minute": 7}
